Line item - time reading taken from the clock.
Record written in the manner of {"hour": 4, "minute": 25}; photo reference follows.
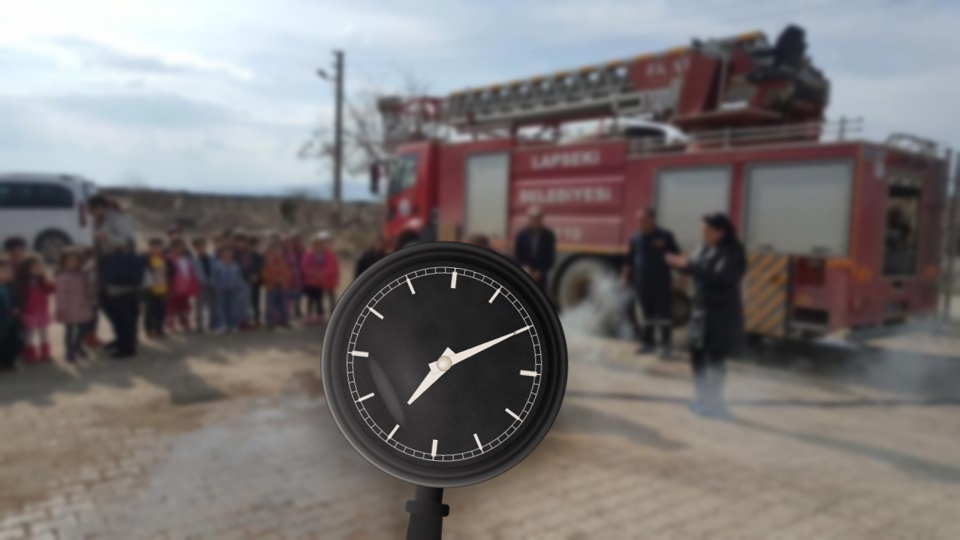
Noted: {"hour": 7, "minute": 10}
